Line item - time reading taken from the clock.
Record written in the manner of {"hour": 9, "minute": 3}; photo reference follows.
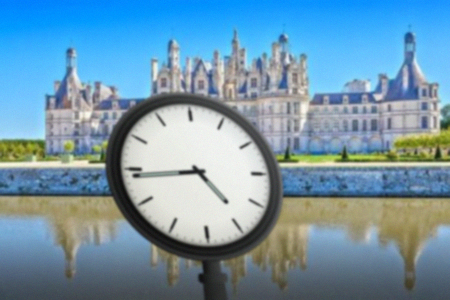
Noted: {"hour": 4, "minute": 44}
